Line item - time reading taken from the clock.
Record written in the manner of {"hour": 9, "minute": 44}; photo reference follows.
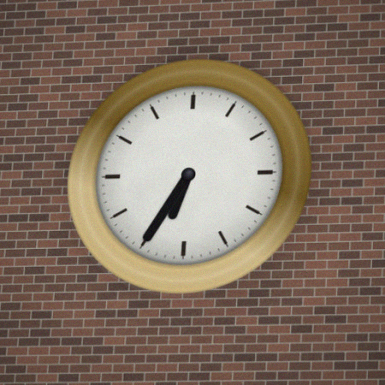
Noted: {"hour": 6, "minute": 35}
